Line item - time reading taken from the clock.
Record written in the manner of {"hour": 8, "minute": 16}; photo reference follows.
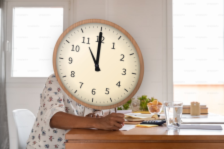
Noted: {"hour": 11, "minute": 0}
